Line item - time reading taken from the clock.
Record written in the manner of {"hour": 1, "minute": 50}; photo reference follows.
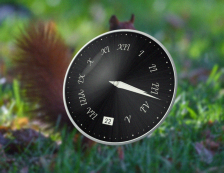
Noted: {"hour": 3, "minute": 17}
